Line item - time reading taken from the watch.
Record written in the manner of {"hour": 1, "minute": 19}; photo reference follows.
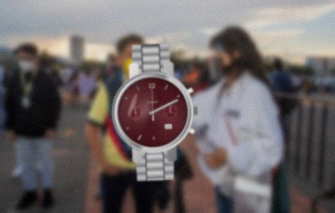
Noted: {"hour": 2, "minute": 11}
